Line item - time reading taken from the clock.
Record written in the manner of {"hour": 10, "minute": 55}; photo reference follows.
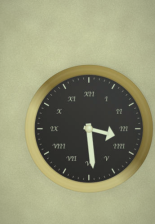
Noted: {"hour": 3, "minute": 29}
